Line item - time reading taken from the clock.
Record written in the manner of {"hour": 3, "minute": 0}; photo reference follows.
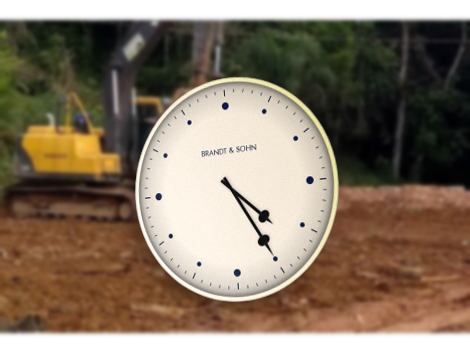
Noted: {"hour": 4, "minute": 25}
